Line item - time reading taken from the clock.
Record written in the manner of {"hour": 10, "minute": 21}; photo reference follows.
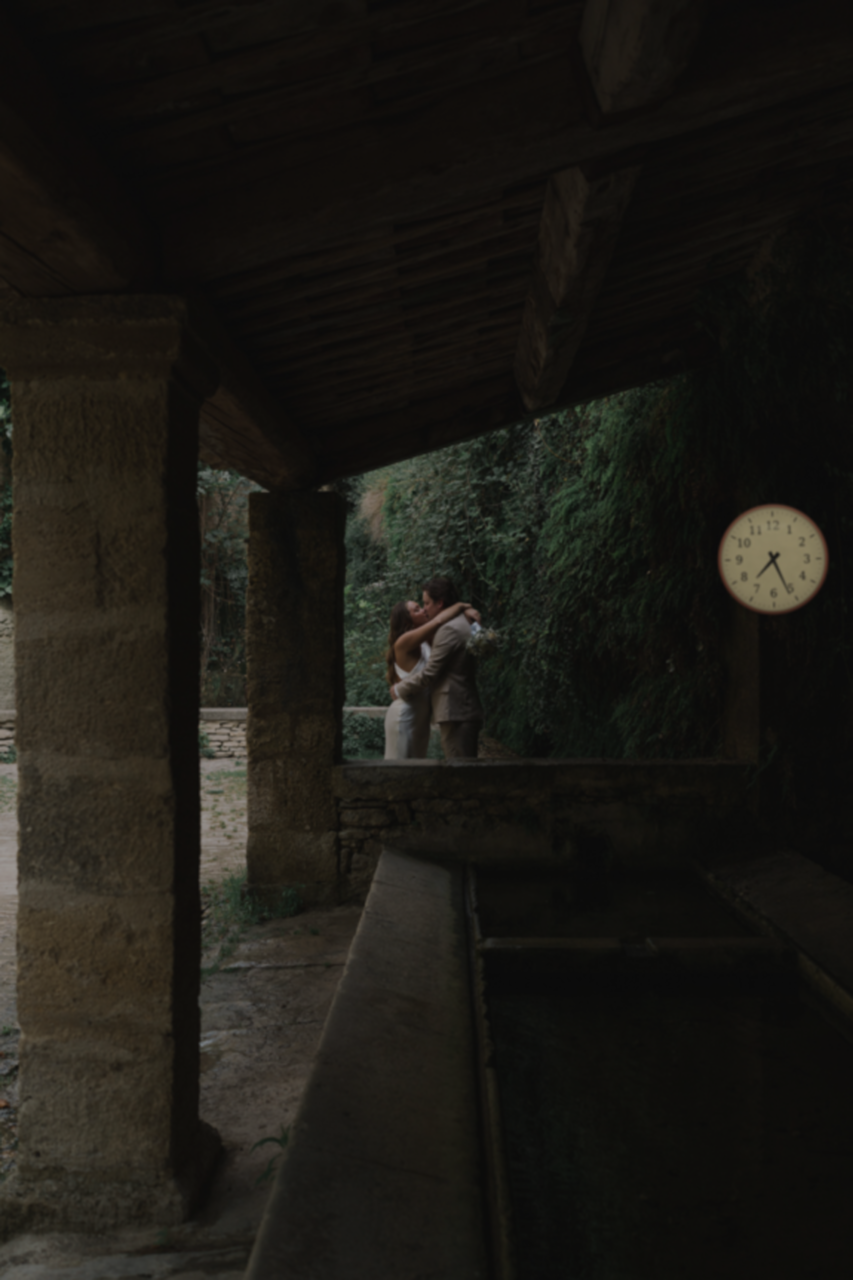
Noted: {"hour": 7, "minute": 26}
